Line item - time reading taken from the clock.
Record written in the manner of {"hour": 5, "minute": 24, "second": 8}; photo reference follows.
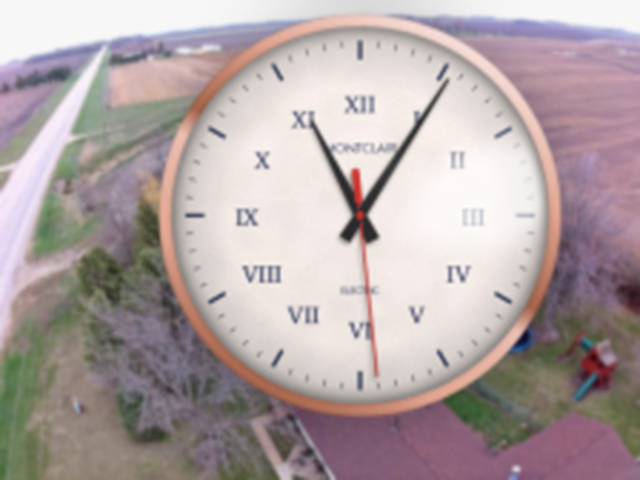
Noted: {"hour": 11, "minute": 5, "second": 29}
